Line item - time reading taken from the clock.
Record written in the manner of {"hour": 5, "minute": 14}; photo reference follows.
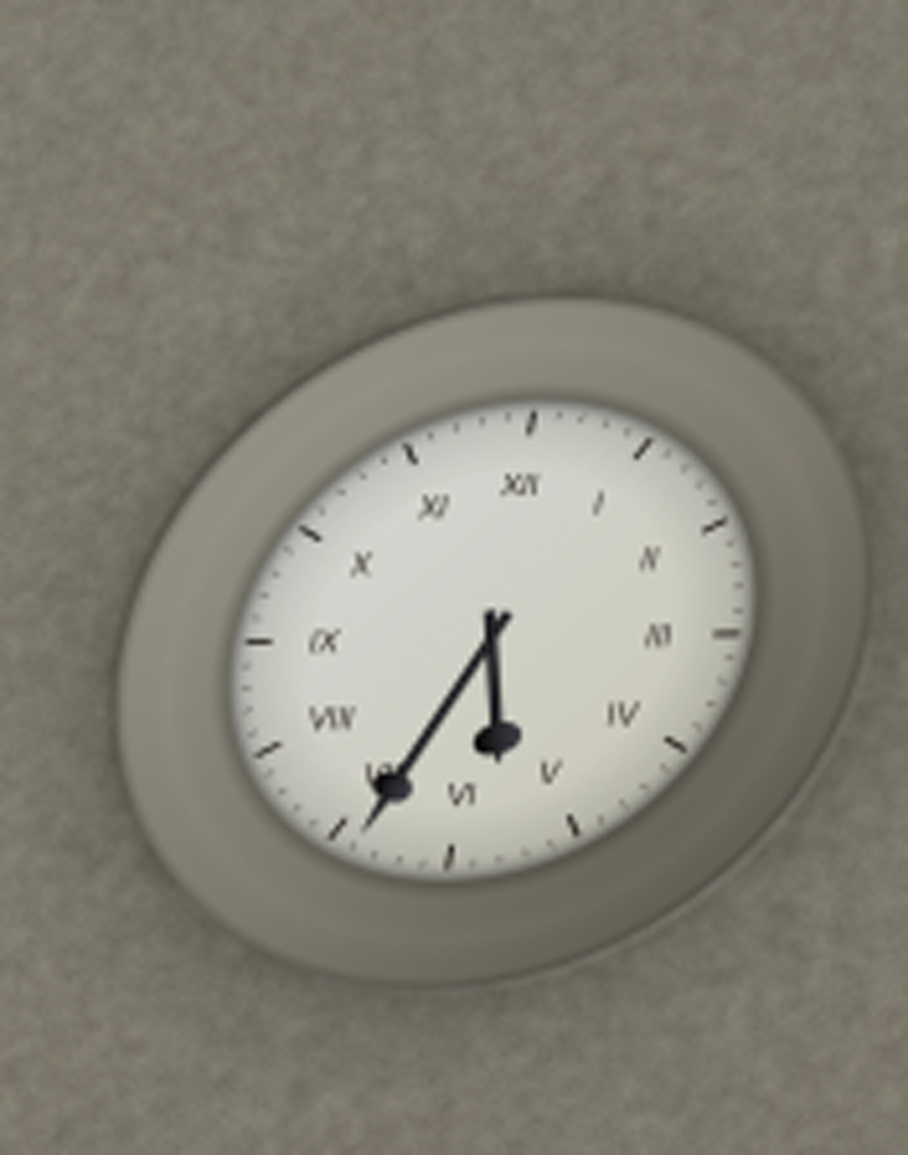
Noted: {"hour": 5, "minute": 34}
